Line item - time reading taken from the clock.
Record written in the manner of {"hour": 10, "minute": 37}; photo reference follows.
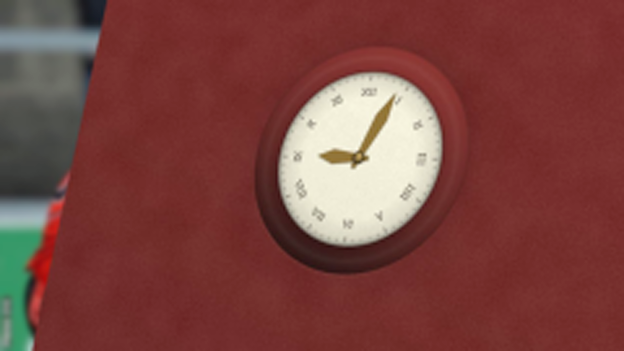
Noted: {"hour": 9, "minute": 4}
